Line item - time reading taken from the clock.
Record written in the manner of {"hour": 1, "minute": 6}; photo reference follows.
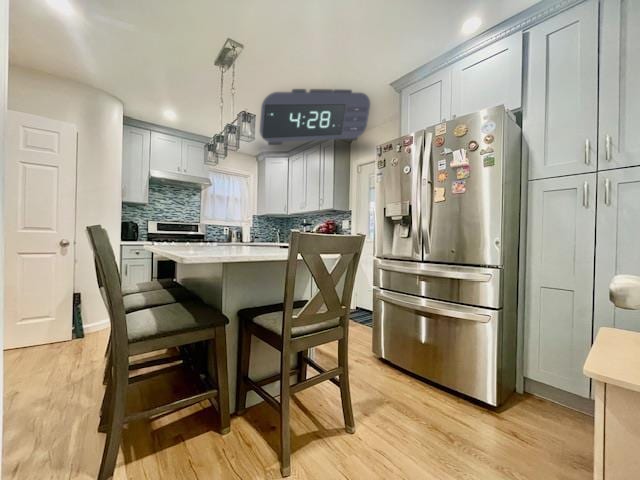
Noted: {"hour": 4, "minute": 28}
